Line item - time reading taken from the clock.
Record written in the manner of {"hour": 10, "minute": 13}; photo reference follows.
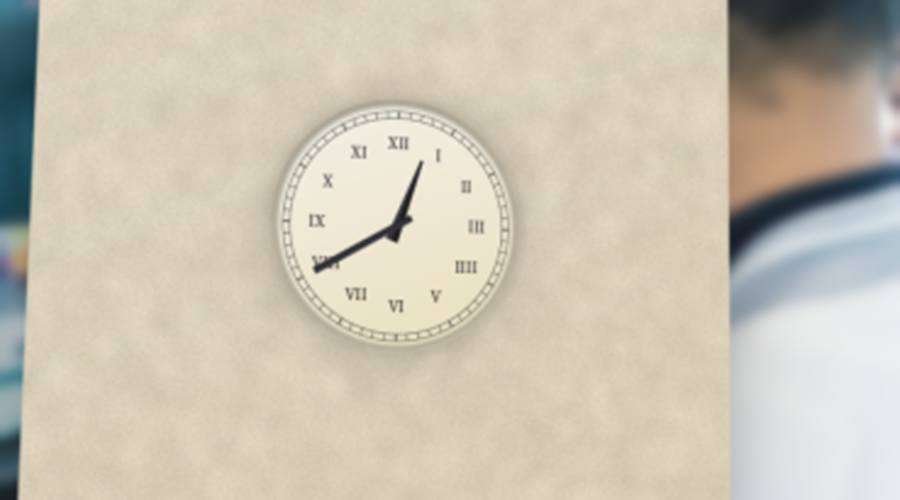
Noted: {"hour": 12, "minute": 40}
